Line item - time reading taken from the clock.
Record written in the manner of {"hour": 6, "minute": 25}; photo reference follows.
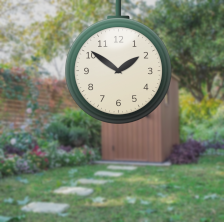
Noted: {"hour": 1, "minute": 51}
